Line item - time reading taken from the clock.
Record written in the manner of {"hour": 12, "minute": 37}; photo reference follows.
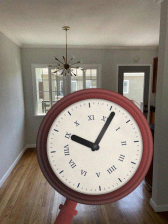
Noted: {"hour": 9, "minute": 1}
